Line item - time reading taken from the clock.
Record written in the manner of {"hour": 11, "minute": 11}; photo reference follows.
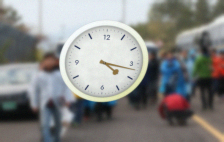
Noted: {"hour": 4, "minute": 17}
